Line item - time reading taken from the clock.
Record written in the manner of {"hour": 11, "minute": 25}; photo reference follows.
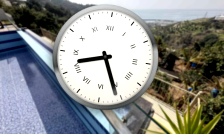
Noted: {"hour": 8, "minute": 26}
